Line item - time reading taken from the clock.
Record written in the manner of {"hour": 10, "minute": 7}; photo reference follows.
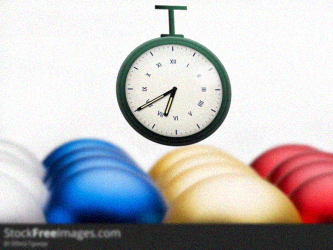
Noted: {"hour": 6, "minute": 40}
